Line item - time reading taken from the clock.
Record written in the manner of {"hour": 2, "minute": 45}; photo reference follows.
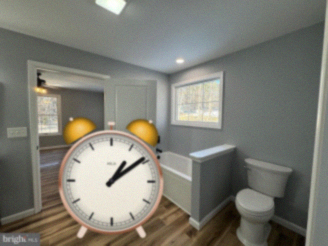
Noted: {"hour": 1, "minute": 9}
